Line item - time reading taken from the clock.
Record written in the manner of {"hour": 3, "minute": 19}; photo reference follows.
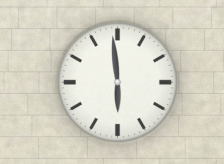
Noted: {"hour": 5, "minute": 59}
